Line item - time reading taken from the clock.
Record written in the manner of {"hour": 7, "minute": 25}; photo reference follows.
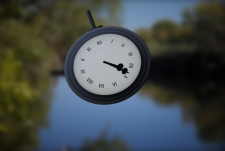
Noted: {"hour": 4, "minute": 23}
